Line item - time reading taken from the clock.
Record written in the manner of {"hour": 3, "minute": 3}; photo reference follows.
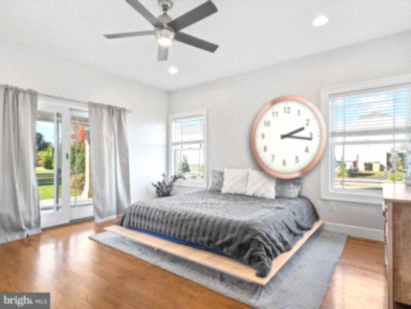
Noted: {"hour": 2, "minute": 16}
